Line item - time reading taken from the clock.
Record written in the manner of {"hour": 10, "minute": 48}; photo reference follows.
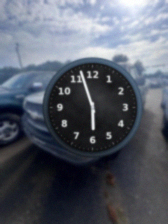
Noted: {"hour": 5, "minute": 57}
